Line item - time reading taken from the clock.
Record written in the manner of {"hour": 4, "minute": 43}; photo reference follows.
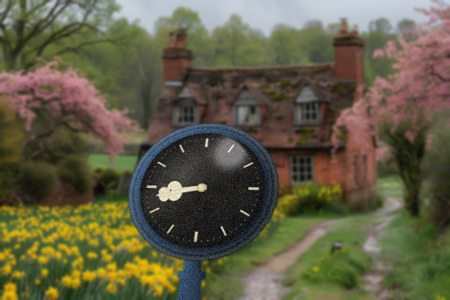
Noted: {"hour": 8, "minute": 43}
